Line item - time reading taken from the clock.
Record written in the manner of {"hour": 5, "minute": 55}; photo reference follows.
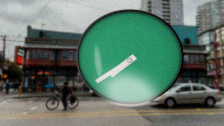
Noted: {"hour": 7, "minute": 39}
